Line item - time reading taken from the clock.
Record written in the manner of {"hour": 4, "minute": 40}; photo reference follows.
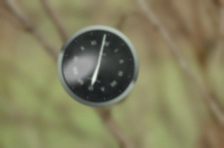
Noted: {"hour": 5, "minute": 59}
